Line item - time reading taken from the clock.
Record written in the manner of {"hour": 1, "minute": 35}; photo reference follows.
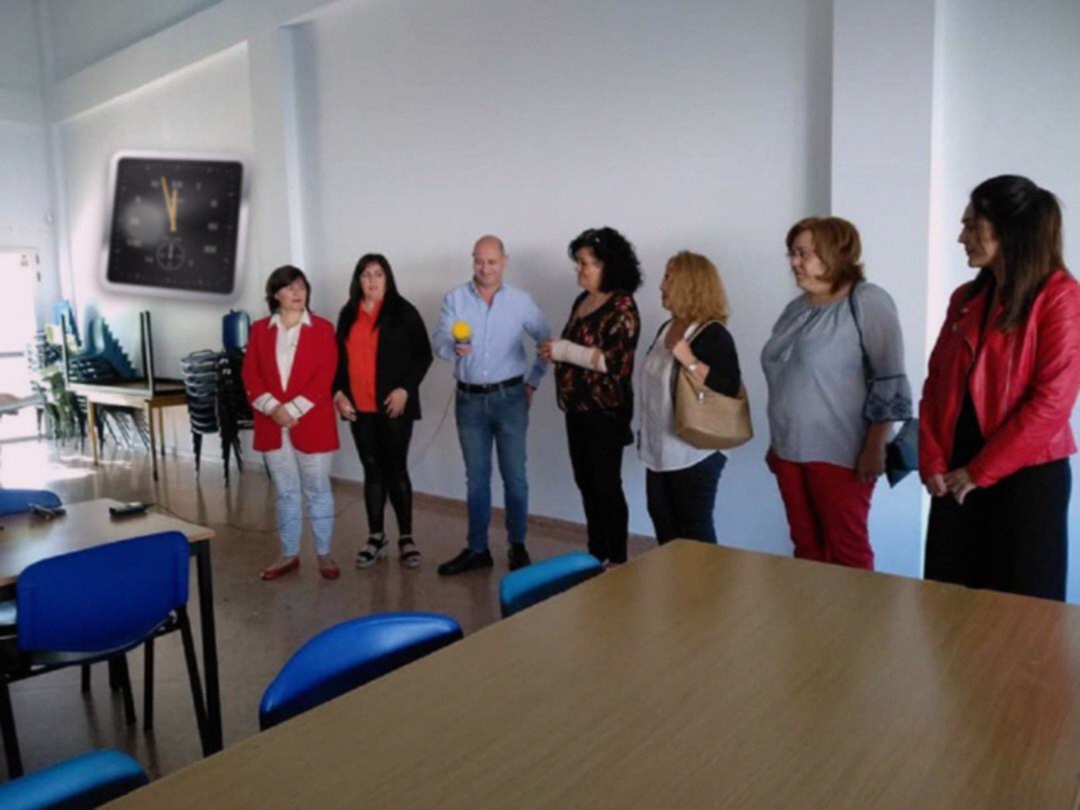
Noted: {"hour": 11, "minute": 57}
